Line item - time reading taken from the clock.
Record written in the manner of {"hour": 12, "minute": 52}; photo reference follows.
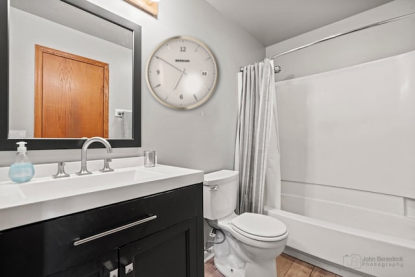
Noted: {"hour": 6, "minute": 50}
